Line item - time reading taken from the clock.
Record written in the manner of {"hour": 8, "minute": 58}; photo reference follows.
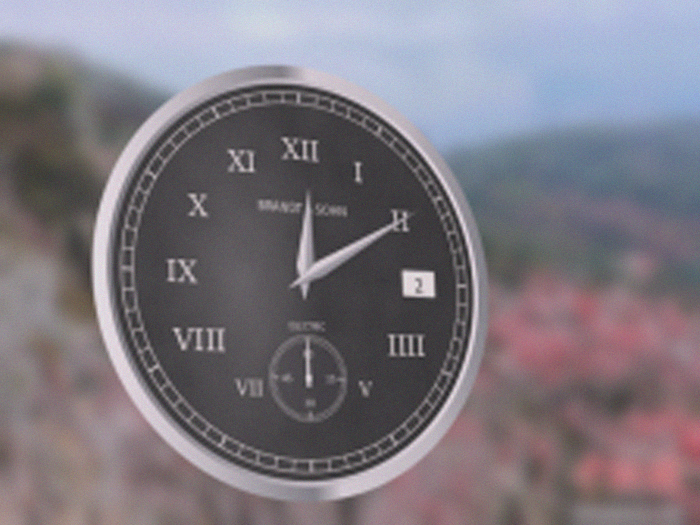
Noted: {"hour": 12, "minute": 10}
